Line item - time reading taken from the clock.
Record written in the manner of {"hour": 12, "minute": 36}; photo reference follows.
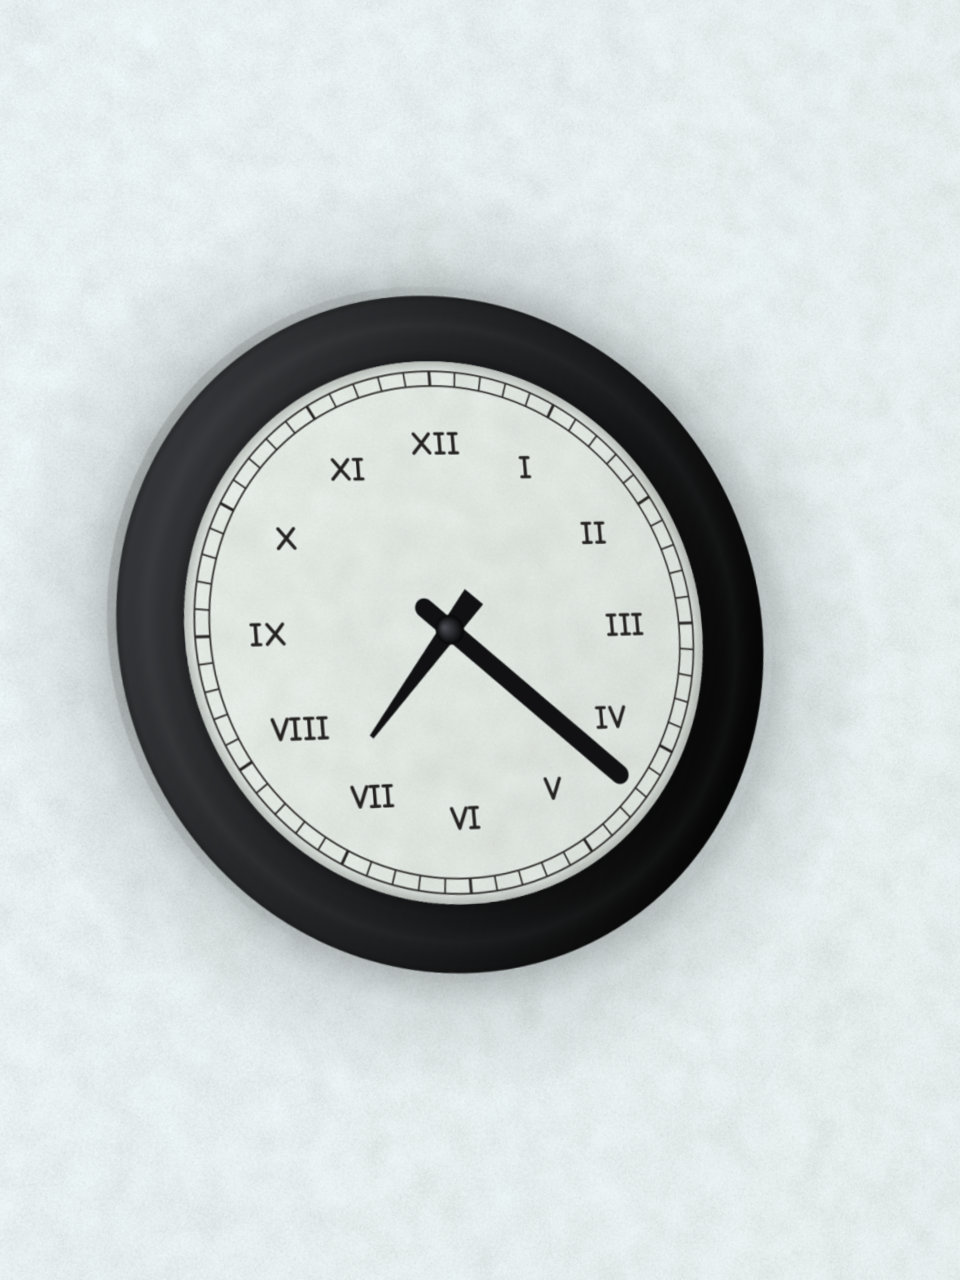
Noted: {"hour": 7, "minute": 22}
